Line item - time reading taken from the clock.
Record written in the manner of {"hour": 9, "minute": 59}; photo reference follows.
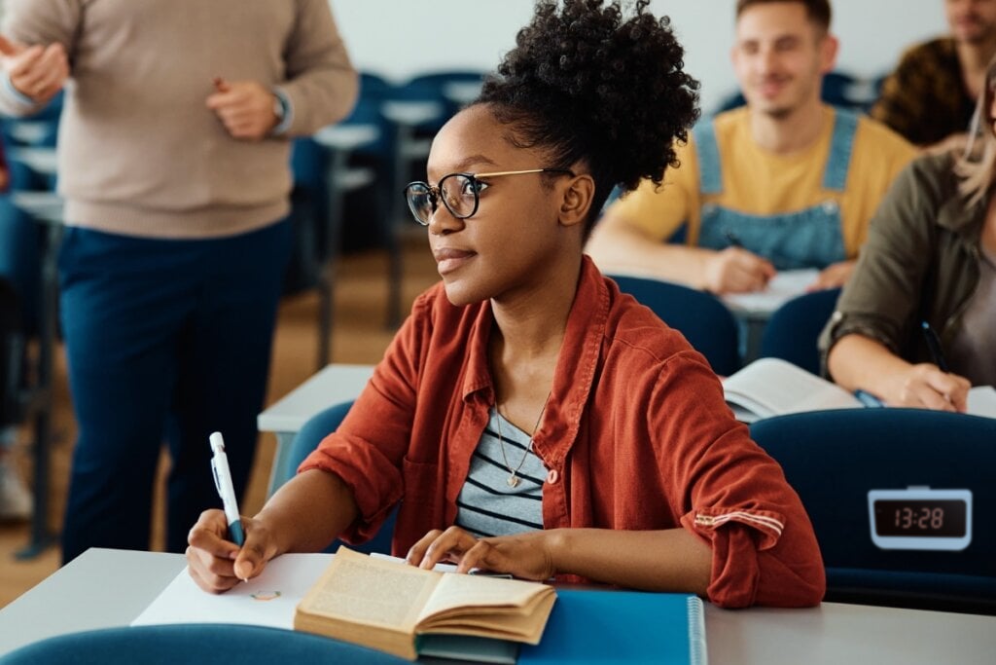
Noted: {"hour": 13, "minute": 28}
